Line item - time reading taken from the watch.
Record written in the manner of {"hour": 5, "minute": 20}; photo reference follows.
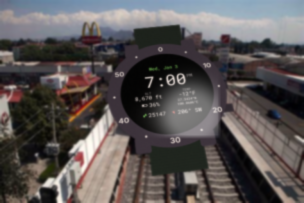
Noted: {"hour": 7, "minute": 0}
